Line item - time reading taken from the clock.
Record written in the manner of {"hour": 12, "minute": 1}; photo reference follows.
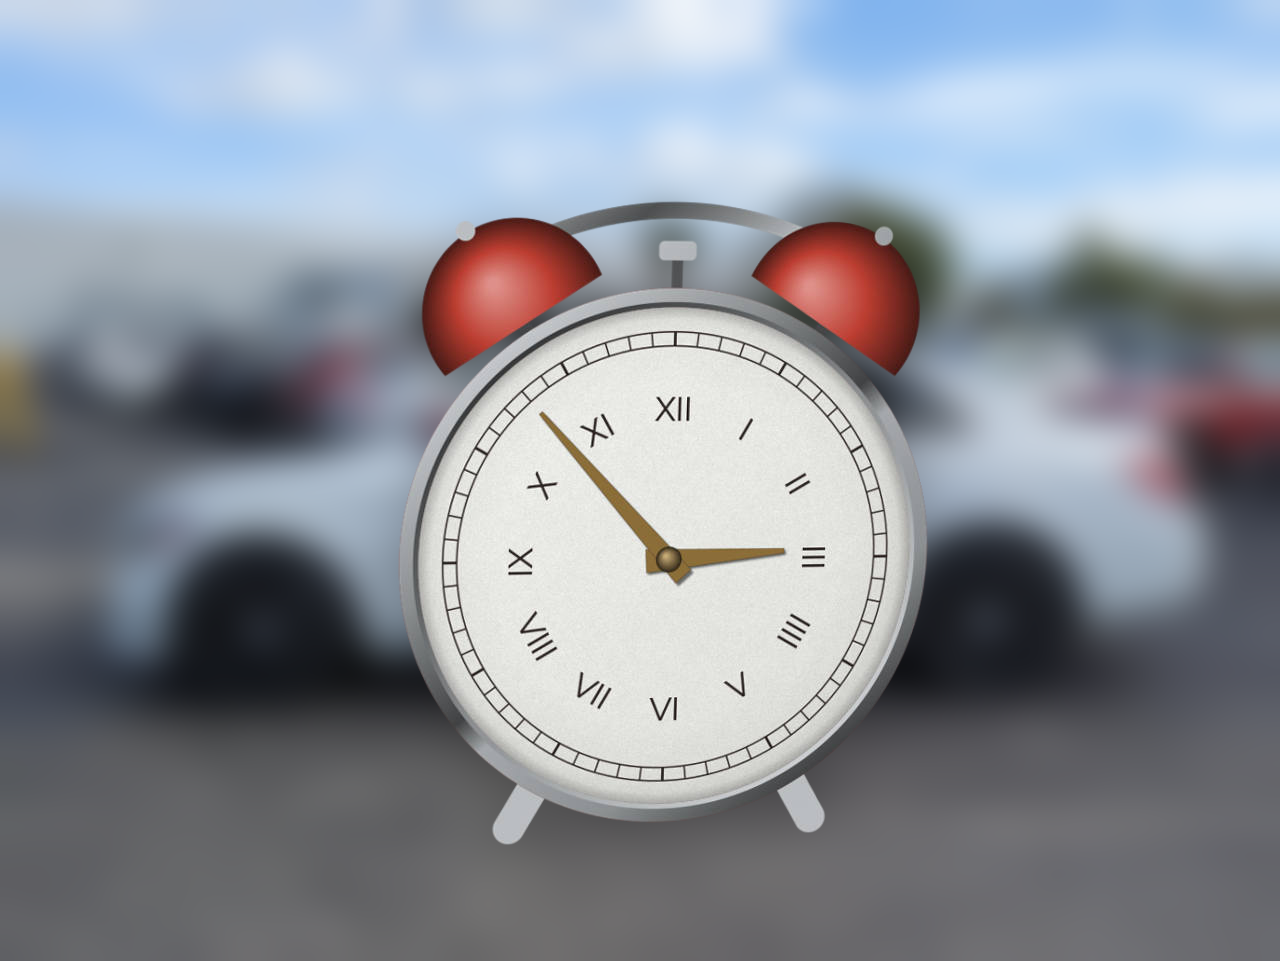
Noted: {"hour": 2, "minute": 53}
